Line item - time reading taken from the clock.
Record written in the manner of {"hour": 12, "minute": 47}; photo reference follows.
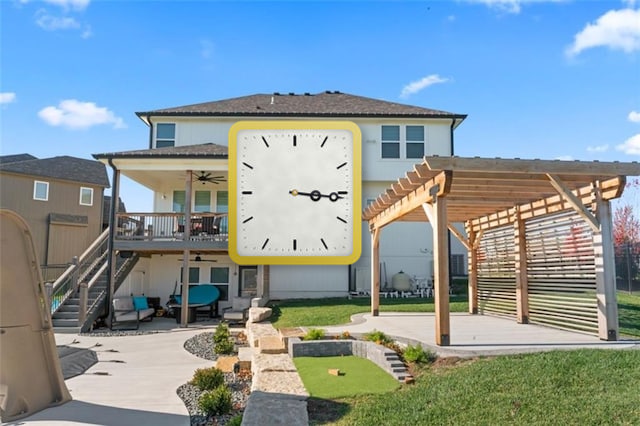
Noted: {"hour": 3, "minute": 16}
